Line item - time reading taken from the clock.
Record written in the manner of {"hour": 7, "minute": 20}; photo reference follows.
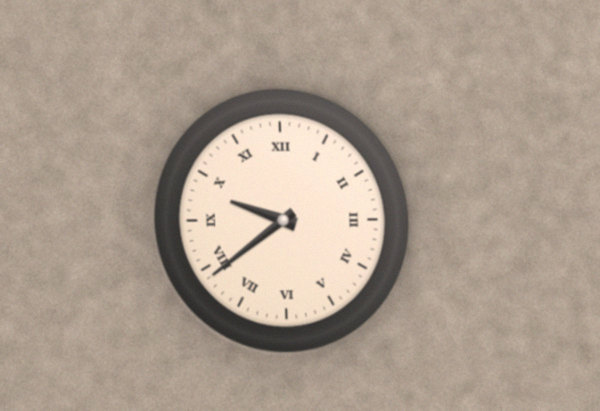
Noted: {"hour": 9, "minute": 39}
